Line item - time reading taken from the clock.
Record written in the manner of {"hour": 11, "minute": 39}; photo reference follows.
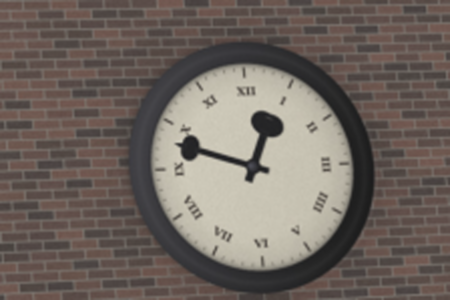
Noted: {"hour": 12, "minute": 48}
